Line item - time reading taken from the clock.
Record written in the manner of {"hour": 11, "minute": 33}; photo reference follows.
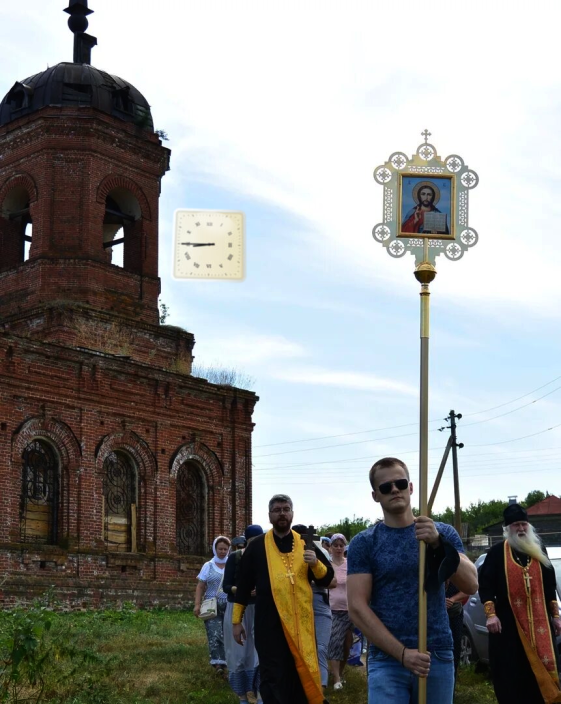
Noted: {"hour": 8, "minute": 45}
